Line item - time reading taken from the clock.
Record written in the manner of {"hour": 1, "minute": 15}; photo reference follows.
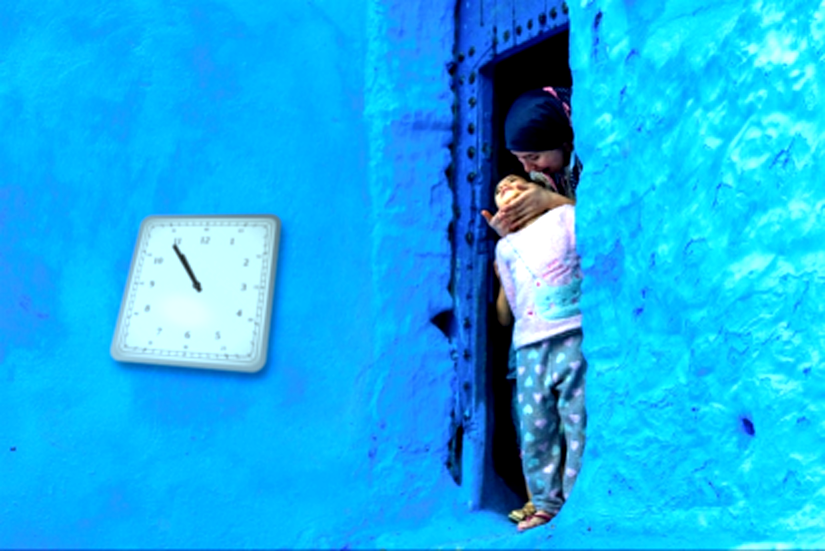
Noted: {"hour": 10, "minute": 54}
